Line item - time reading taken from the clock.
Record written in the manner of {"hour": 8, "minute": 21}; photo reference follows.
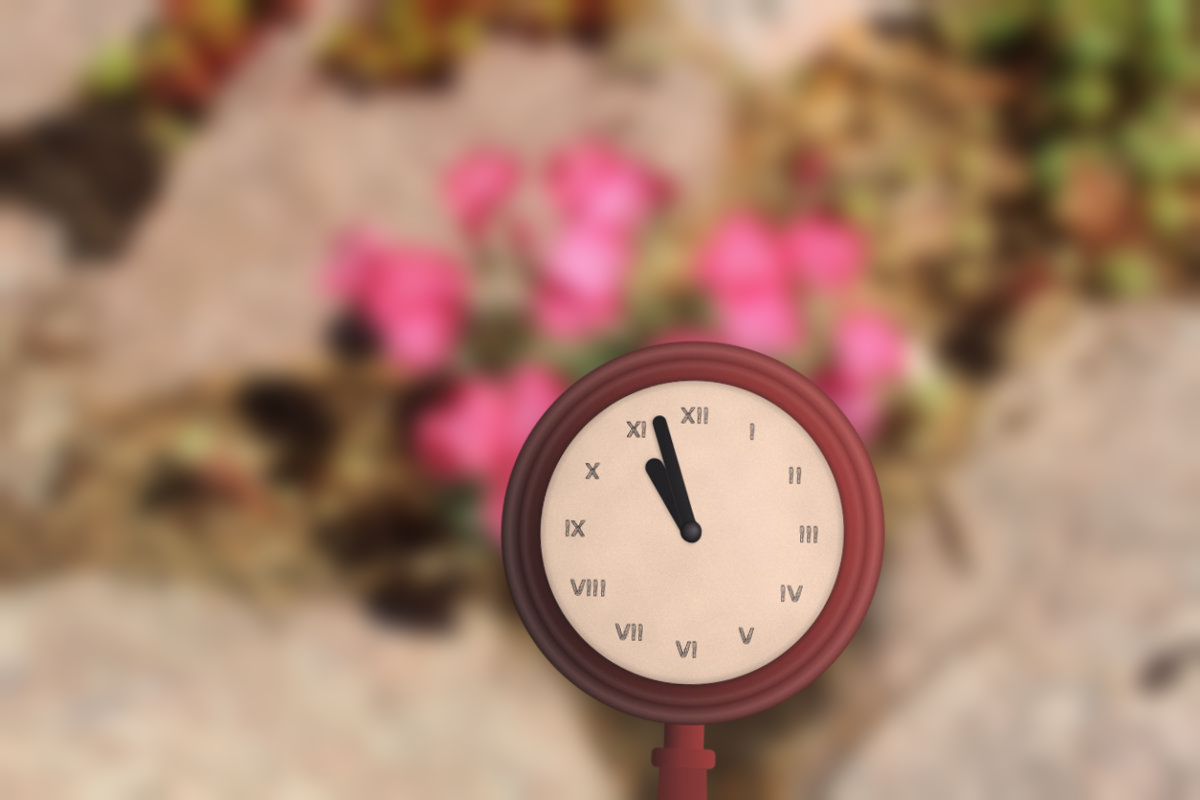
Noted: {"hour": 10, "minute": 57}
